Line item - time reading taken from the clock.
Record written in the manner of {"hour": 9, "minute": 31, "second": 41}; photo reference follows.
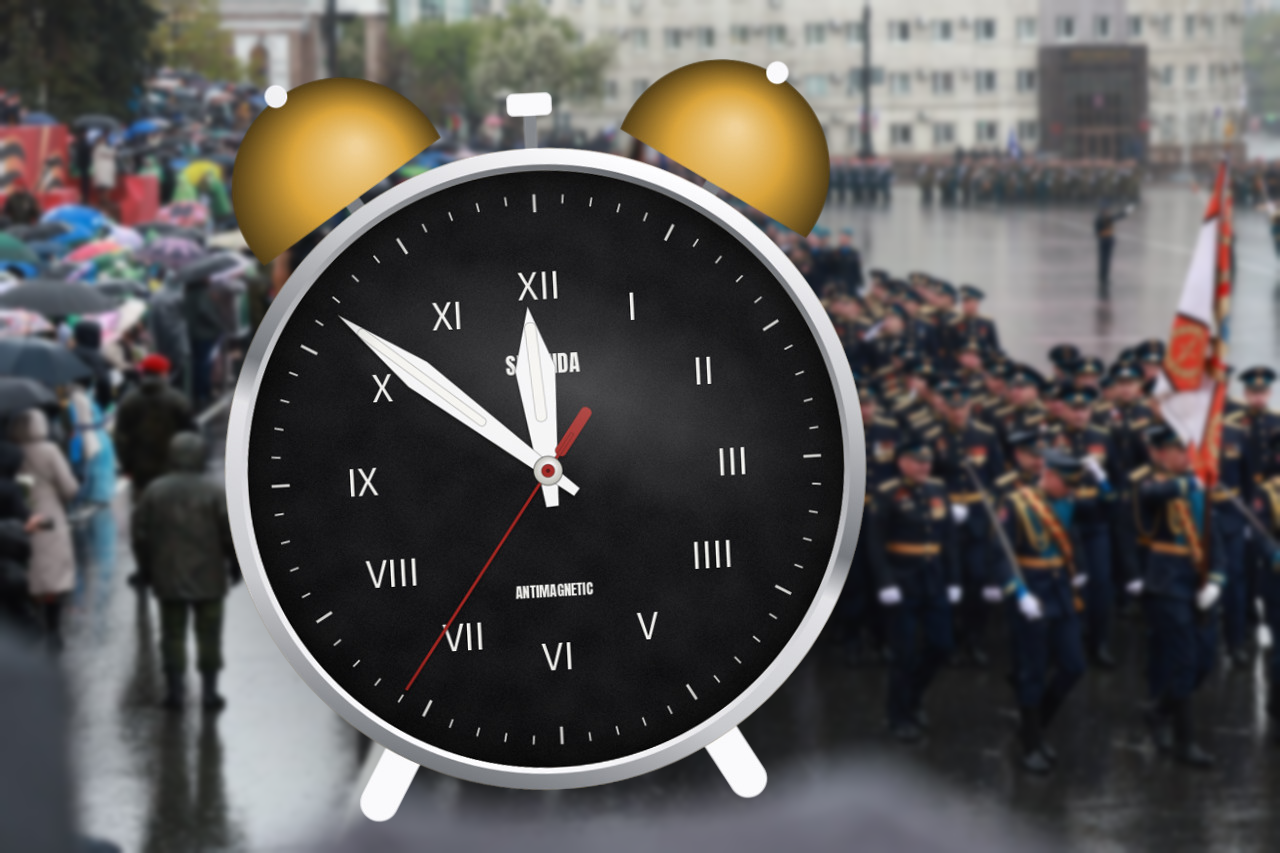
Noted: {"hour": 11, "minute": 51, "second": 36}
